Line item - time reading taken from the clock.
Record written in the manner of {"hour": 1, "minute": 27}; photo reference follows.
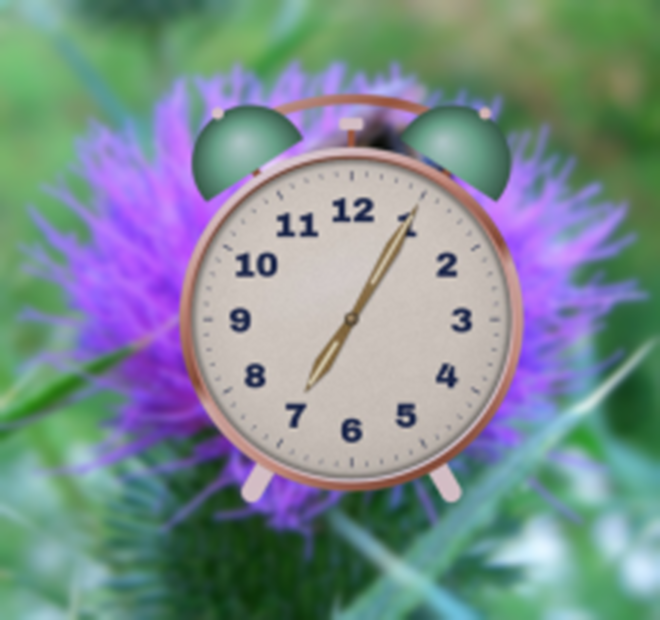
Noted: {"hour": 7, "minute": 5}
